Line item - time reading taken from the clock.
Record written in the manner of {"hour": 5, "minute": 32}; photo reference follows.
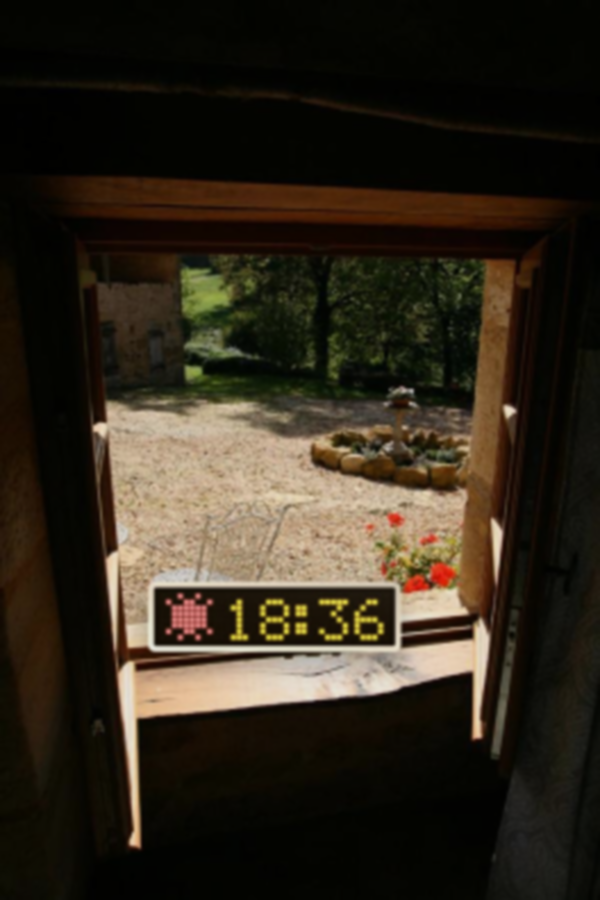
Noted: {"hour": 18, "minute": 36}
